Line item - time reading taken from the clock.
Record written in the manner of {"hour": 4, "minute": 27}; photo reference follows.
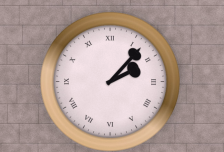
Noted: {"hour": 2, "minute": 7}
